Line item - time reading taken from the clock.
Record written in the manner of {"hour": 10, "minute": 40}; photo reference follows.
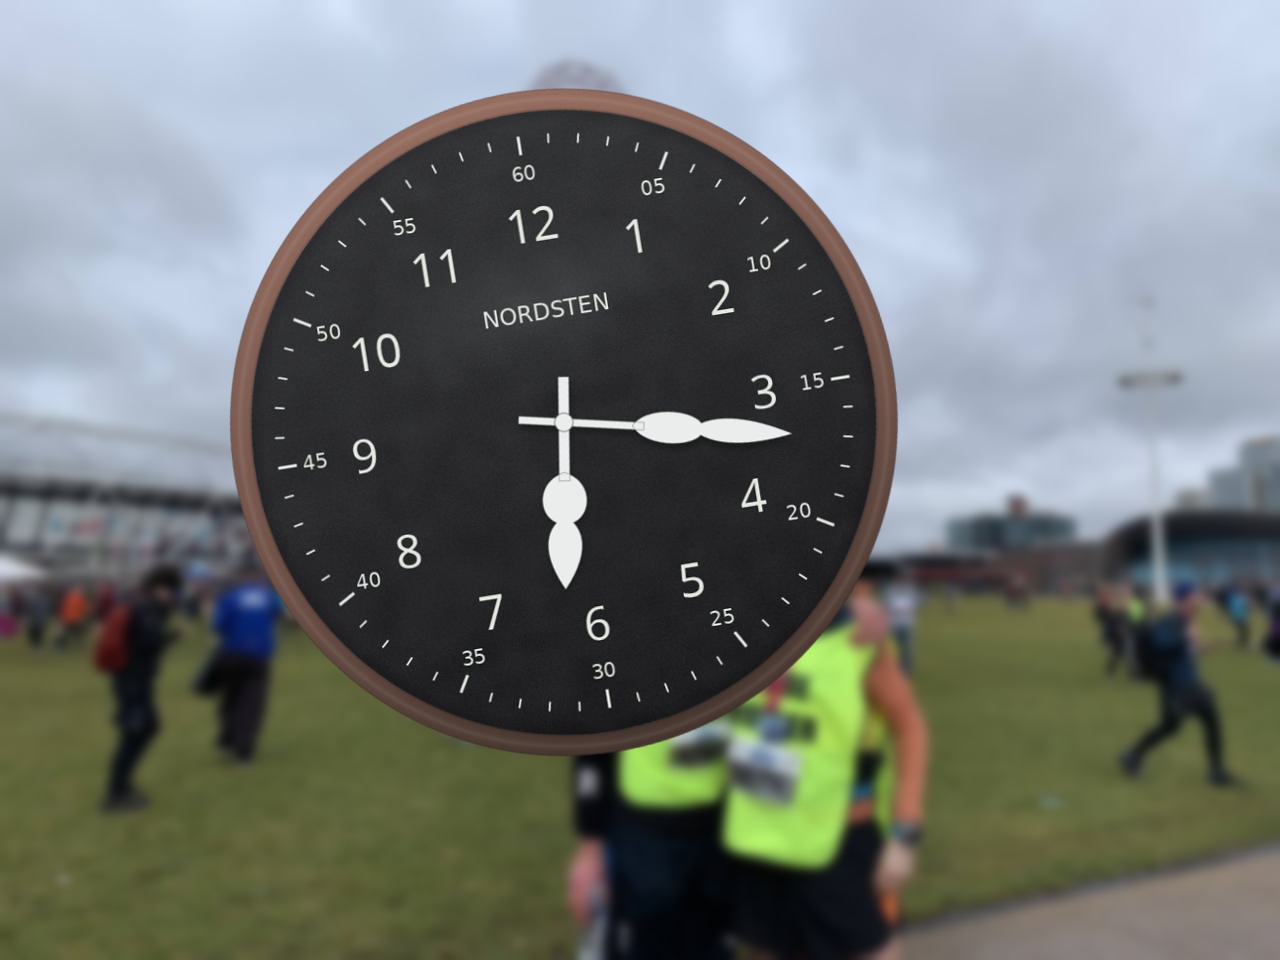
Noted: {"hour": 6, "minute": 17}
